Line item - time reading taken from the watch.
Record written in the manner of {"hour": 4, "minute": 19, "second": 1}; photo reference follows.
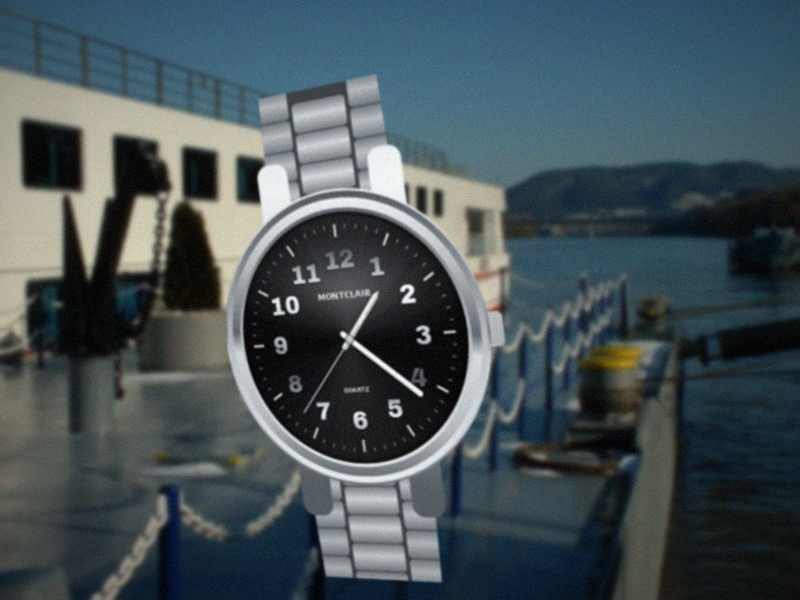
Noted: {"hour": 1, "minute": 21, "second": 37}
